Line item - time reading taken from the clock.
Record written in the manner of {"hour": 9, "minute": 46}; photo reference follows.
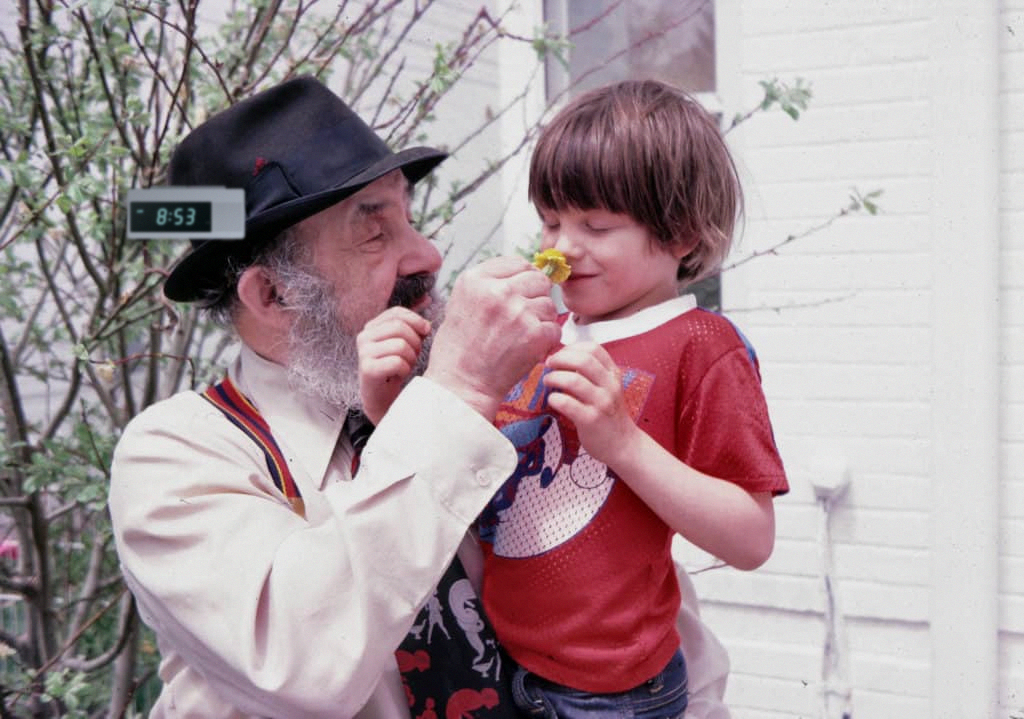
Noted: {"hour": 8, "minute": 53}
